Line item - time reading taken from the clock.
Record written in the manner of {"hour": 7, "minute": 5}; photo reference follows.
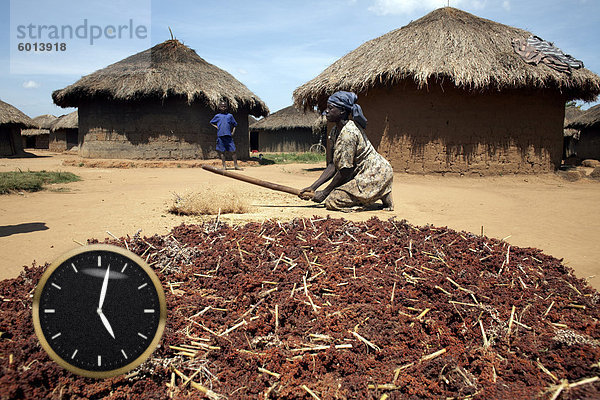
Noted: {"hour": 5, "minute": 2}
